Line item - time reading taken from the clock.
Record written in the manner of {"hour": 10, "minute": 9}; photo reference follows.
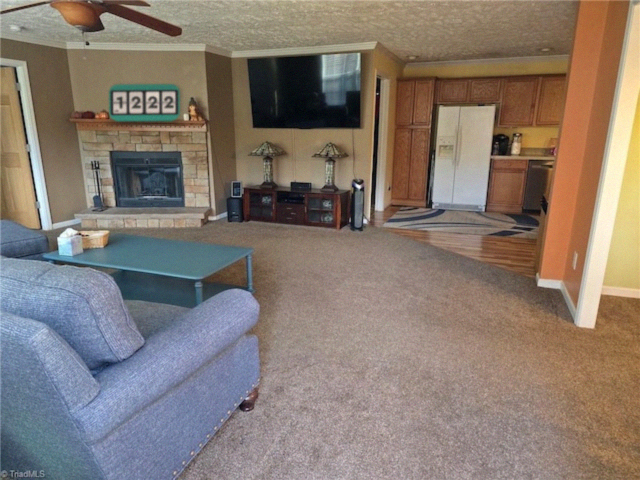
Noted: {"hour": 12, "minute": 22}
